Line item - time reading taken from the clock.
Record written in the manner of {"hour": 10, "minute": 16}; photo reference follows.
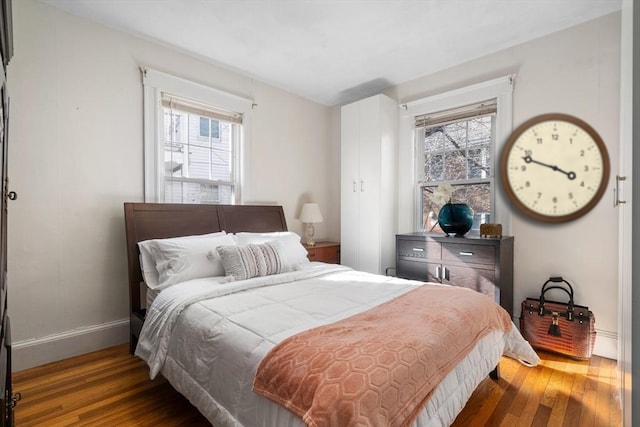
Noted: {"hour": 3, "minute": 48}
